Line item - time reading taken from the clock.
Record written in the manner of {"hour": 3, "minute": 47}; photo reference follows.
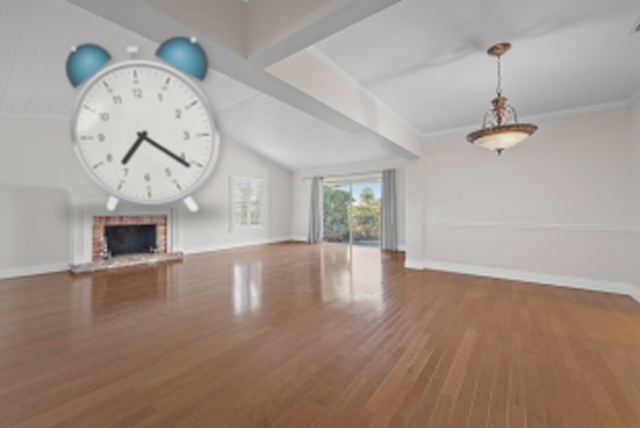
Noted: {"hour": 7, "minute": 21}
